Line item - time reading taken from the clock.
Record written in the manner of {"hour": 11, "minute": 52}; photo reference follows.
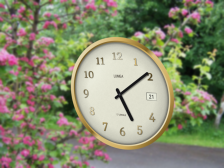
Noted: {"hour": 5, "minute": 9}
